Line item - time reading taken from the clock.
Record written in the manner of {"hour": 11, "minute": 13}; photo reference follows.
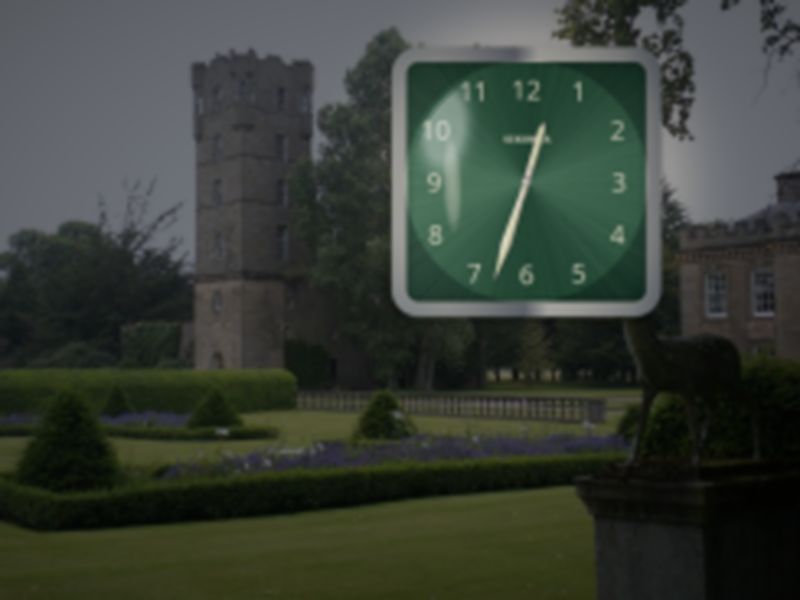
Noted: {"hour": 12, "minute": 33}
